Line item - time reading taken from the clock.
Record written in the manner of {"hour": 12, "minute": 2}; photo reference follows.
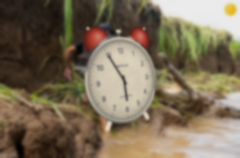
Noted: {"hour": 5, "minute": 55}
